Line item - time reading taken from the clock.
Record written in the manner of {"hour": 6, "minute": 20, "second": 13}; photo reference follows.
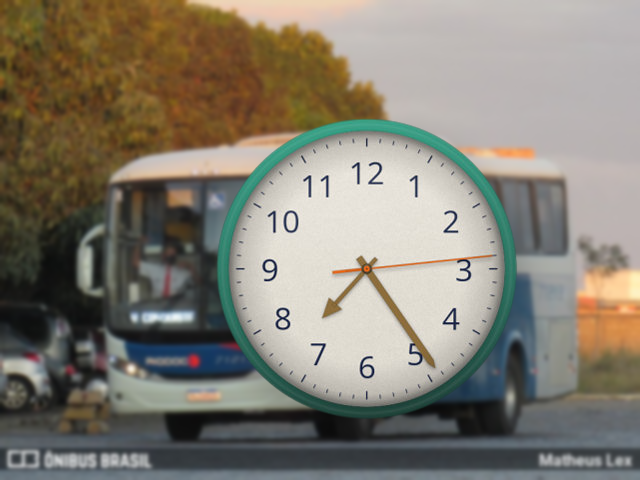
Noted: {"hour": 7, "minute": 24, "second": 14}
